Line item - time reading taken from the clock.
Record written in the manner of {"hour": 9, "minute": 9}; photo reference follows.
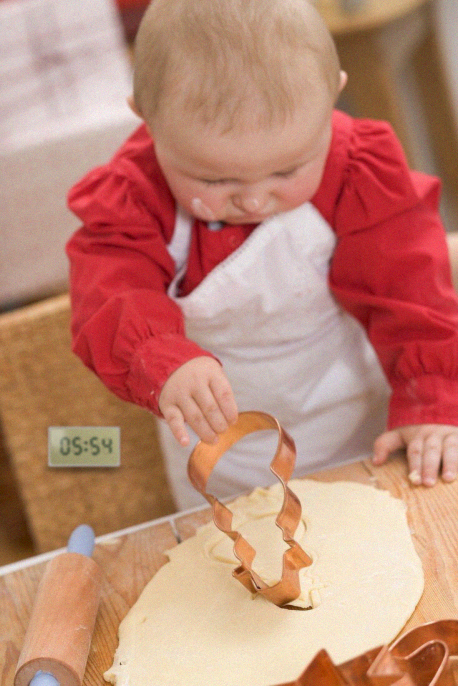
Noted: {"hour": 5, "minute": 54}
